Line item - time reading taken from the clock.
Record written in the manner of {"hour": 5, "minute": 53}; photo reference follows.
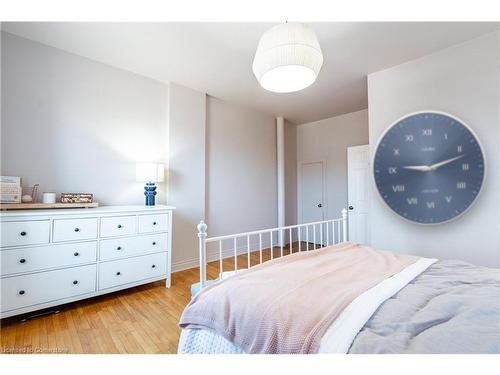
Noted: {"hour": 9, "minute": 12}
